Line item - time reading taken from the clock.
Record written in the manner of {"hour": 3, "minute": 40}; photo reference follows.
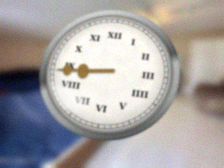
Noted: {"hour": 8, "minute": 44}
